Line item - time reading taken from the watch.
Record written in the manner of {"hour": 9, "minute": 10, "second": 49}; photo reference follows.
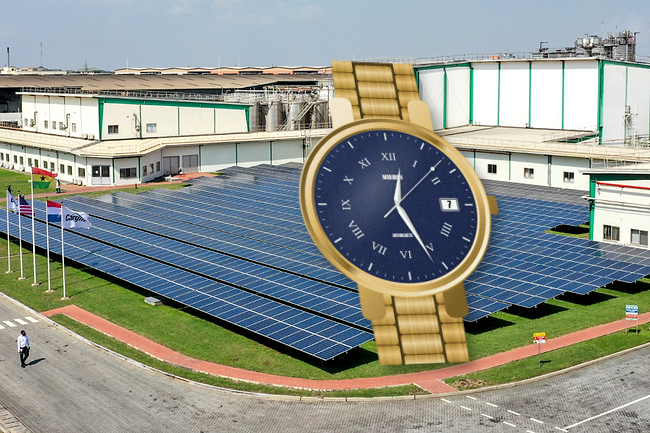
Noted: {"hour": 12, "minute": 26, "second": 8}
